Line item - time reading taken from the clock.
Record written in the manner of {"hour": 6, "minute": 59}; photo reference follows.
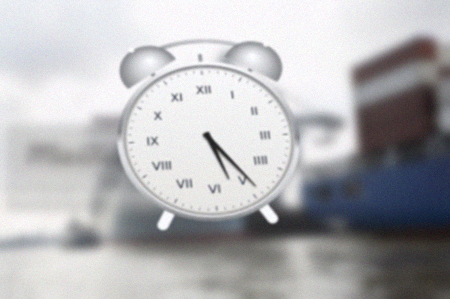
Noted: {"hour": 5, "minute": 24}
